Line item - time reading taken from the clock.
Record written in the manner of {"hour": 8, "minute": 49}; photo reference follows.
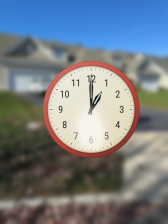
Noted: {"hour": 1, "minute": 0}
